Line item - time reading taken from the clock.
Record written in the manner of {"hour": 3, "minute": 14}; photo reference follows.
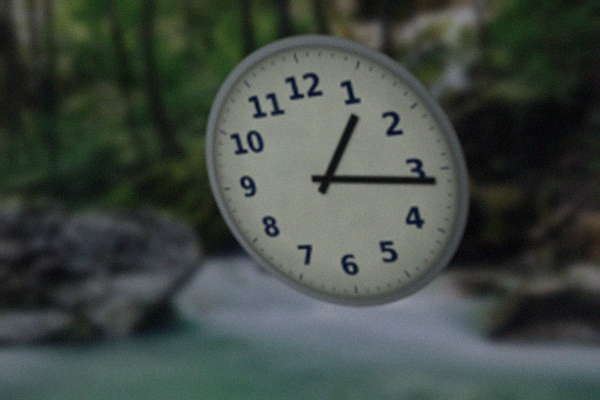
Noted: {"hour": 1, "minute": 16}
